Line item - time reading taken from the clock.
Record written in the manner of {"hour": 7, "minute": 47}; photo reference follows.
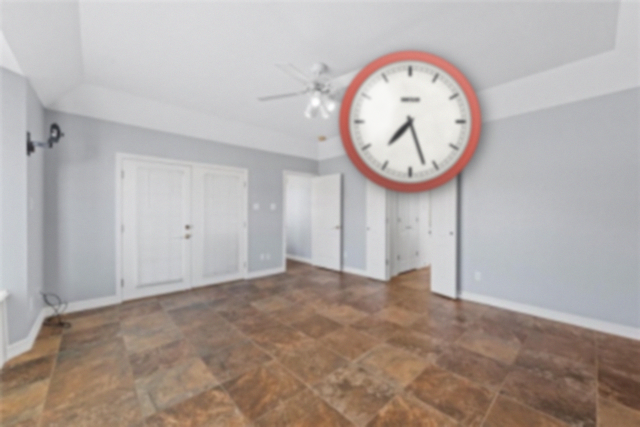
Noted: {"hour": 7, "minute": 27}
